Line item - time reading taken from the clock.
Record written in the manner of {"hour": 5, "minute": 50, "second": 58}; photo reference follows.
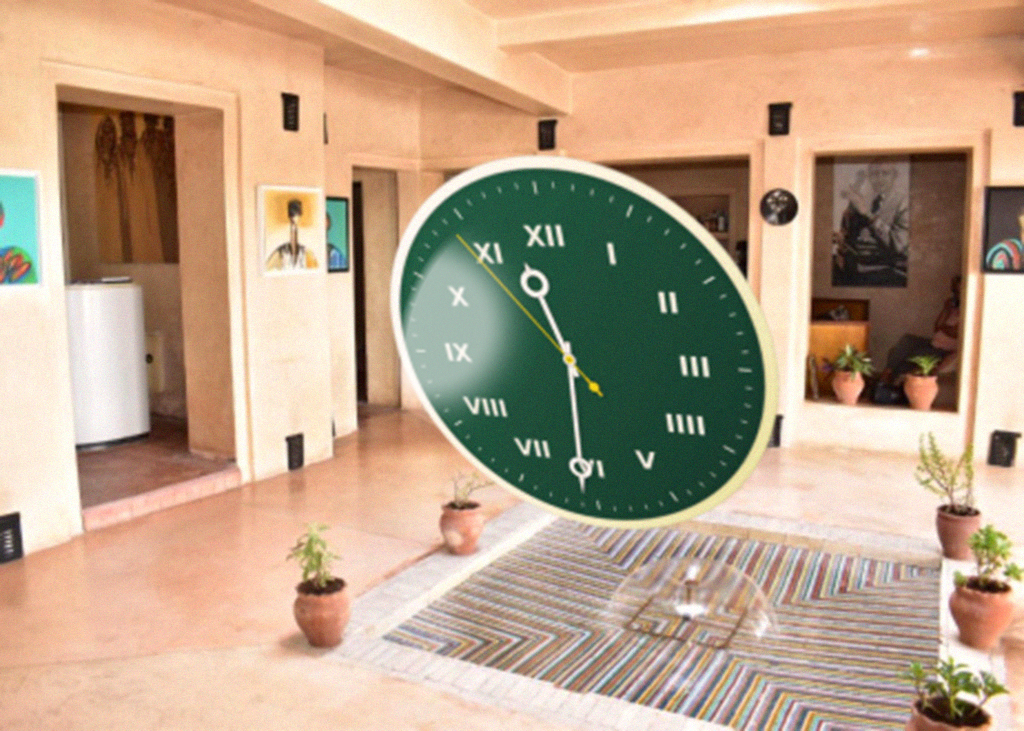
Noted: {"hour": 11, "minute": 30, "second": 54}
